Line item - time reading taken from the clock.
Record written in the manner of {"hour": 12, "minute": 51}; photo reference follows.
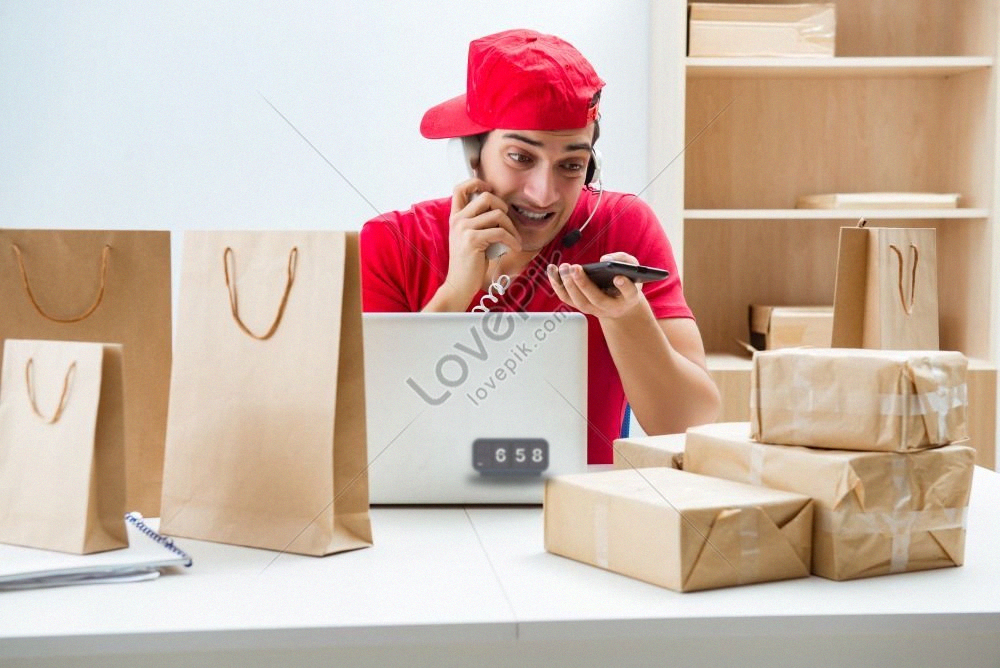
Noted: {"hour": 6, "minute": 58}
